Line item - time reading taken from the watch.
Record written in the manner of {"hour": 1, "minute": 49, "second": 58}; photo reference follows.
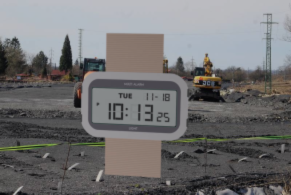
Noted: {"hour": 10, "minute": 13, "second": 25}
